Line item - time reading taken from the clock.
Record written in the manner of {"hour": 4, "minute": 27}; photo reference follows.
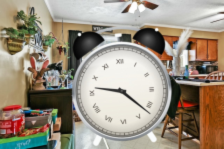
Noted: {"hour": 9, "minute": 22}
